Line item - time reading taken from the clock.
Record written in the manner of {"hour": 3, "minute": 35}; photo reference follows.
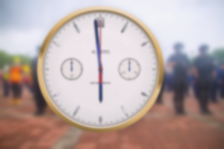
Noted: {"hour": 5, "minute": 59}
